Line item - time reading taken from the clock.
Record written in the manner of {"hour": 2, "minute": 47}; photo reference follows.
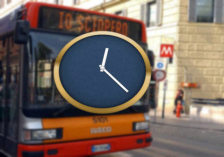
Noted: {"hour": 12, "minute": 23}
